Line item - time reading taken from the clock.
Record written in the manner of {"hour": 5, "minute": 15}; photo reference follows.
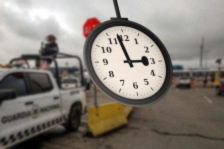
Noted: {"hour": 2, "minute": 58}
